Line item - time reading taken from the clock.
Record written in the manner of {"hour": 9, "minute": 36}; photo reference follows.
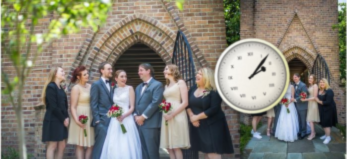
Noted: {"hour": 2, "minute": 7}
